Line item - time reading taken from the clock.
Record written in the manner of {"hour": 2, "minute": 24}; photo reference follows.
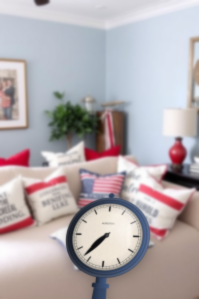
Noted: {"hour": 7, "minute": 37}
